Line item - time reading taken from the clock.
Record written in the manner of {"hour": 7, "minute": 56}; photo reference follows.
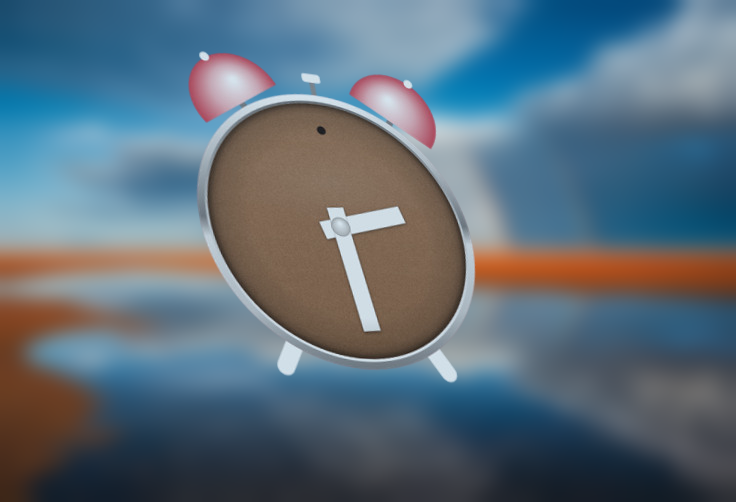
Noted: {"hour": 2, "minute": 29}
